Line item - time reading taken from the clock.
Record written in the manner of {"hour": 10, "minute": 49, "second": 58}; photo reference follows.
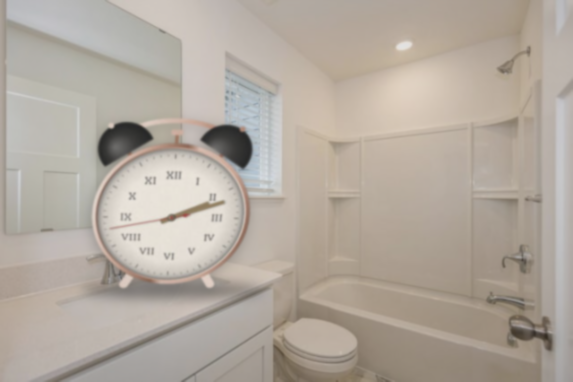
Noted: {"hour": 2, "minute": 11, "second": 43}
